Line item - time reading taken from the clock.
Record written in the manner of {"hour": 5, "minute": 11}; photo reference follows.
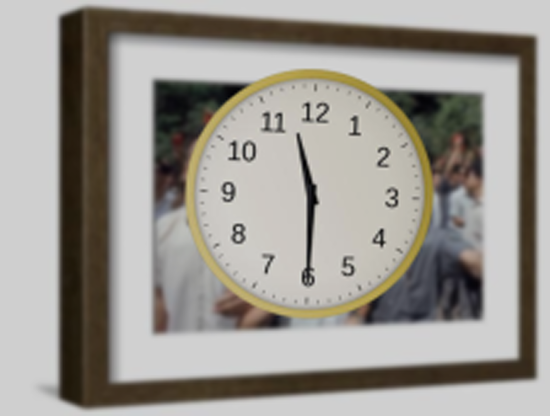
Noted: {"hour": 11, "minute": 30}
